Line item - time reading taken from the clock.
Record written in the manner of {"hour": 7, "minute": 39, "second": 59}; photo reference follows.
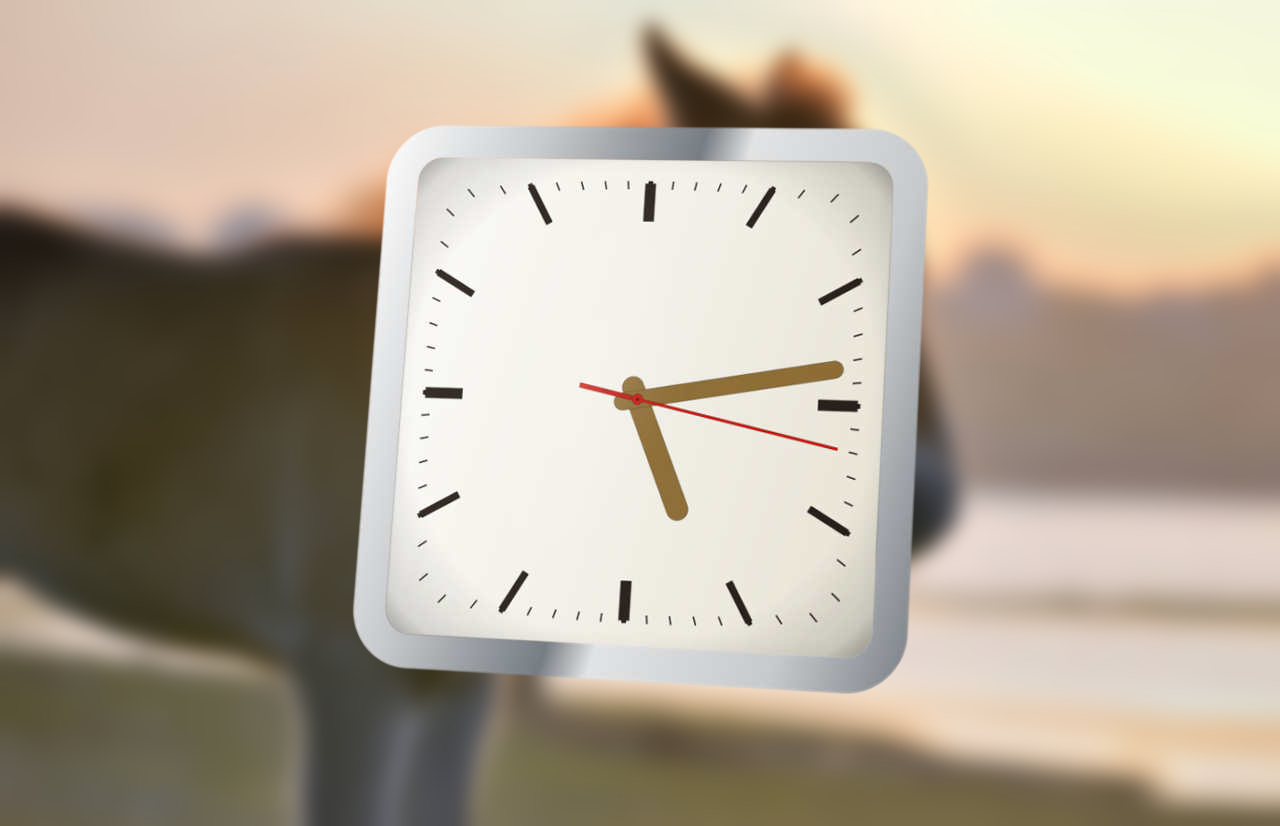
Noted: {"hour": 5, "minute": 13, "second": 17}
